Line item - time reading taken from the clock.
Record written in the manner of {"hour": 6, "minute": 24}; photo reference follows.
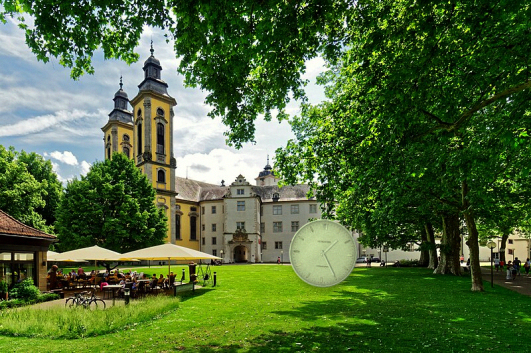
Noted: {"hour": 1, "minute": 25}
